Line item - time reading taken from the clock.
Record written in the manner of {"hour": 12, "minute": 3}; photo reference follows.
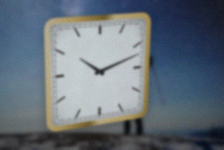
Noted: {"hour": 10, "minute": 12}
